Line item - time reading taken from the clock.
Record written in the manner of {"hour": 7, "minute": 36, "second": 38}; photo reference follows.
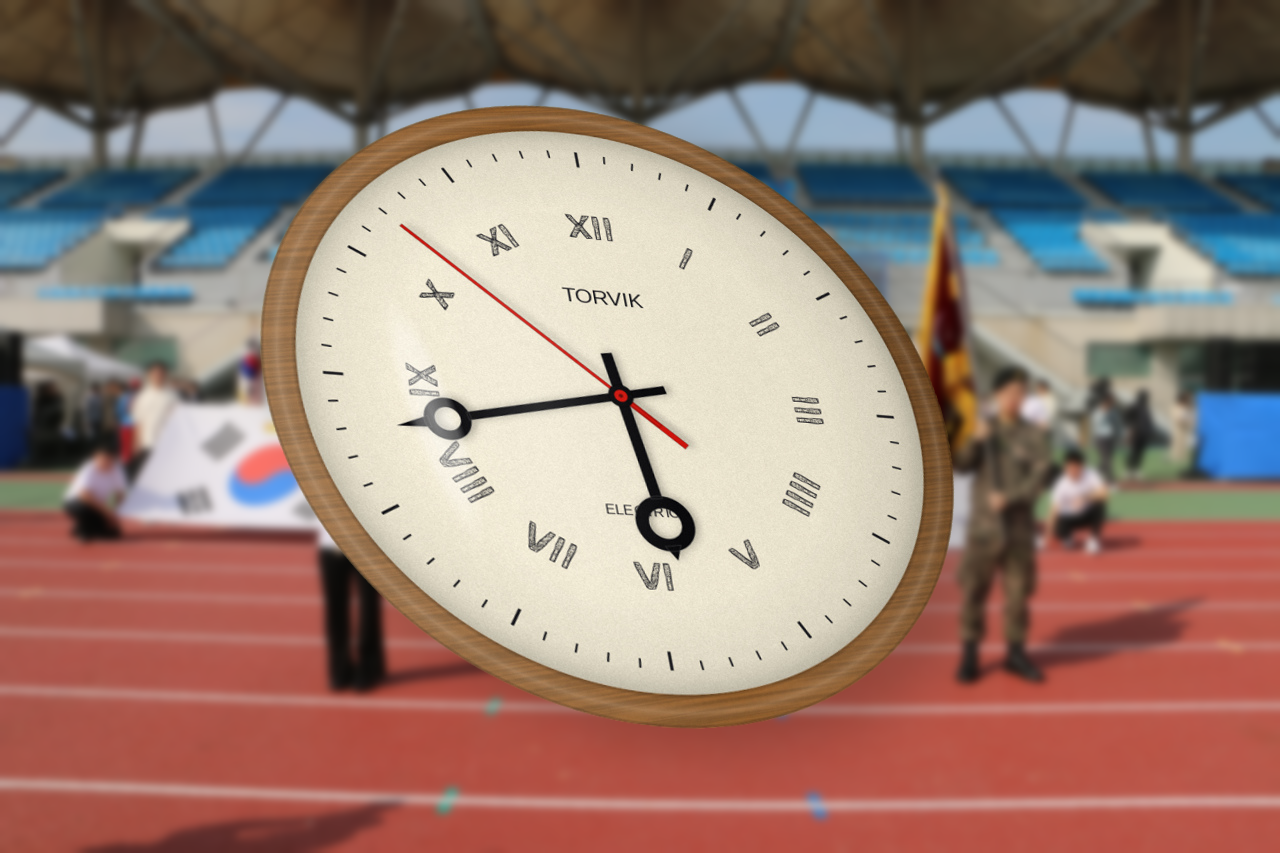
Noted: {"hour": 5, "minute": 42, "second": 52}
